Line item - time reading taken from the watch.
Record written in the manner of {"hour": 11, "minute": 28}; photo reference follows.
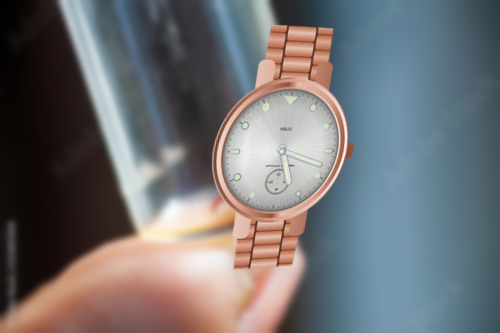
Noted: {"hour": 5, "minute": 18}
